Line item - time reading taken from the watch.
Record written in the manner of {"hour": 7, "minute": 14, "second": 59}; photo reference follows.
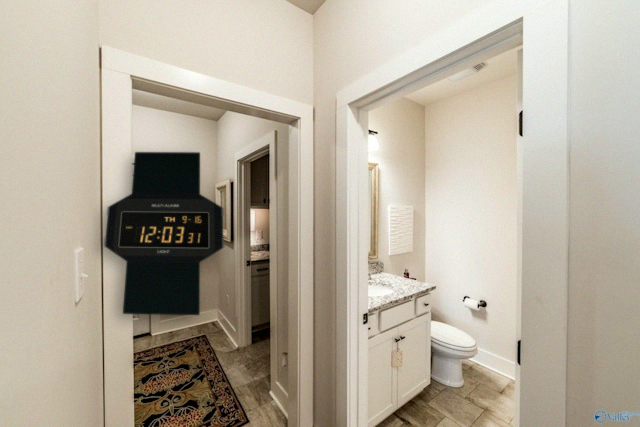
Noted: {"hour": 12, "minute": 3, "second": 31}
